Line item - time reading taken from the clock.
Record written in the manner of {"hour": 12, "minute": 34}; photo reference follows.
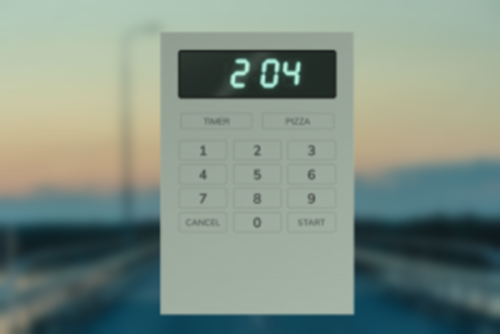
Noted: {"hour": 2, "minute": 4}
